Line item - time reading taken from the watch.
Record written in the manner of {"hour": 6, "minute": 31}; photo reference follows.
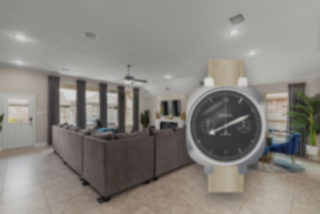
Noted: {"hour": 8, "minute": 11}
